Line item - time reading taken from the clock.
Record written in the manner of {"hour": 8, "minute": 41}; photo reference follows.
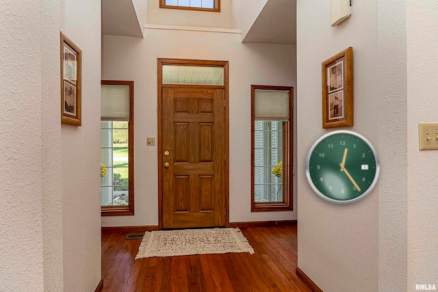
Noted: {"hour": 12, "minute": 24}
